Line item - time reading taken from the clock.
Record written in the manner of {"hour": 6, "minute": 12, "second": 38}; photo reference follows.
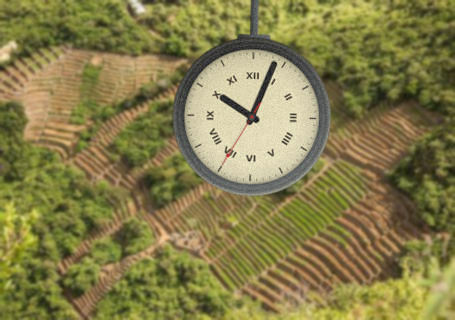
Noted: {"hour": 10, "minute": 3, "second": 35}
